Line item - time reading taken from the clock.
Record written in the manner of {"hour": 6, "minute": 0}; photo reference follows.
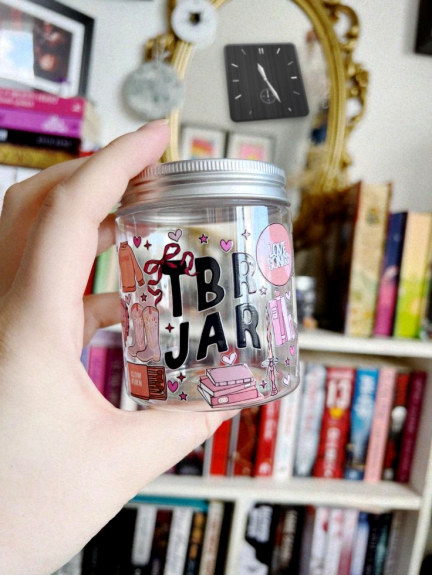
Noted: {"hour": 11, "minute": 26}
